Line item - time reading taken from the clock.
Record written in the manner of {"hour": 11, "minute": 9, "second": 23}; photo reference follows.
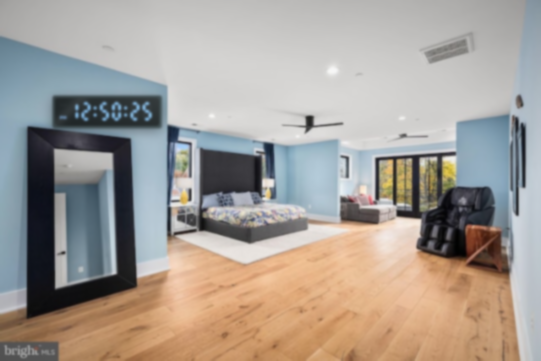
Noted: {"hour": 12, "minute": 50, "second": 25}
